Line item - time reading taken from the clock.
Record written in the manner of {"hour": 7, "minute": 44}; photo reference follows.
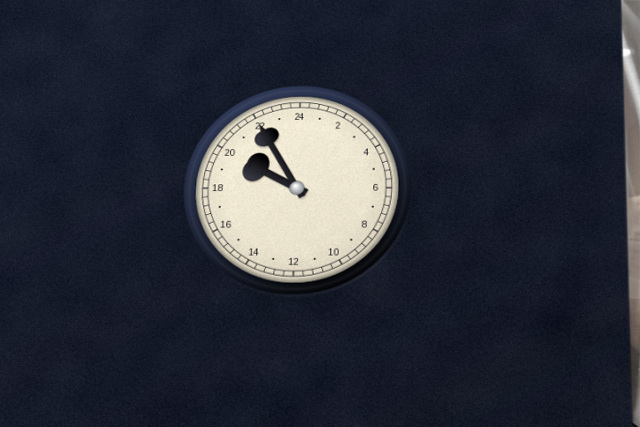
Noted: {"hour": 19, "minute": 55}
